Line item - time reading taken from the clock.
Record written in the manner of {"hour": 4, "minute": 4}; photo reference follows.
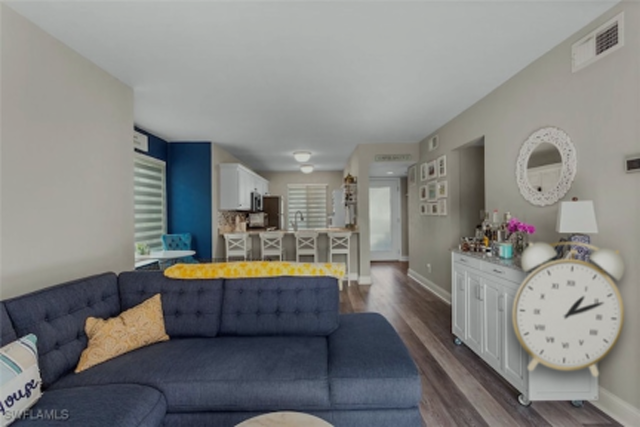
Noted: {"hour": 1, "minute": 11}
